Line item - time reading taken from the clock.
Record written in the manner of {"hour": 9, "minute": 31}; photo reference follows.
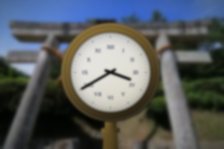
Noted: {"hour": 3, "minute": 40}
